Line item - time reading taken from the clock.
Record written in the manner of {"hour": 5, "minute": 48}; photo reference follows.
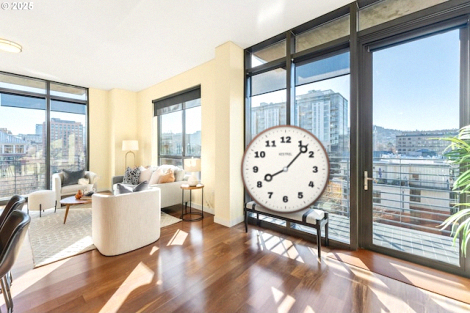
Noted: {"hour": 8, "minute": 7}
